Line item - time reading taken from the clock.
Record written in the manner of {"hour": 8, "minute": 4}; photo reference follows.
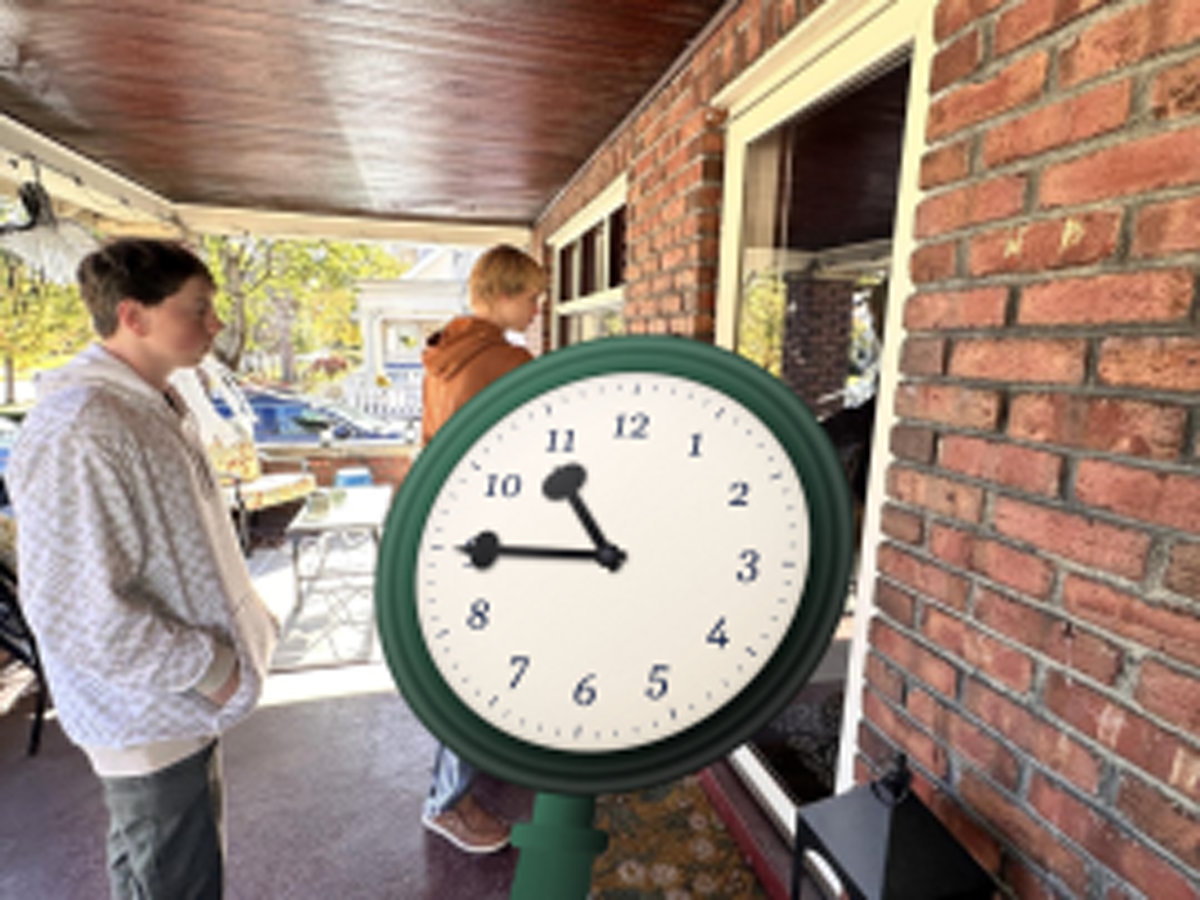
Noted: {"hour": 10, "minute": 45}
